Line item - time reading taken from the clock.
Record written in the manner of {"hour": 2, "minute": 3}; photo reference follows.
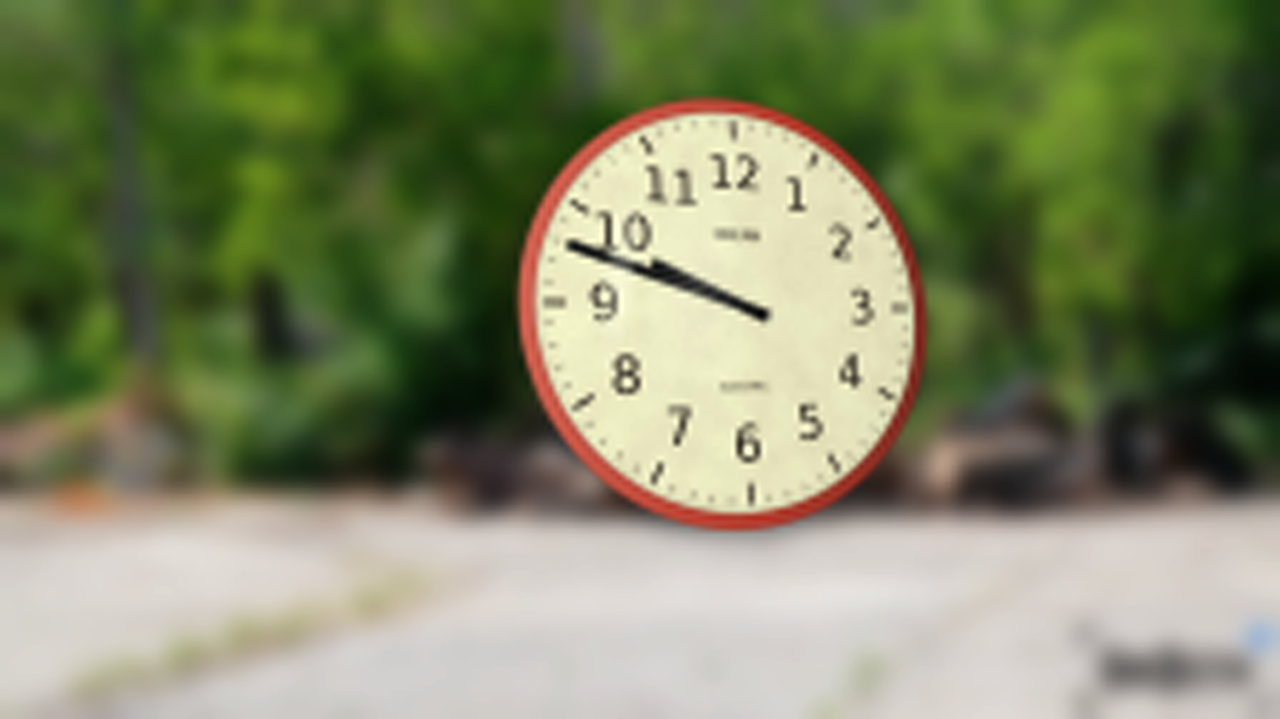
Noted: {"hour": 9, "minute": 48}
